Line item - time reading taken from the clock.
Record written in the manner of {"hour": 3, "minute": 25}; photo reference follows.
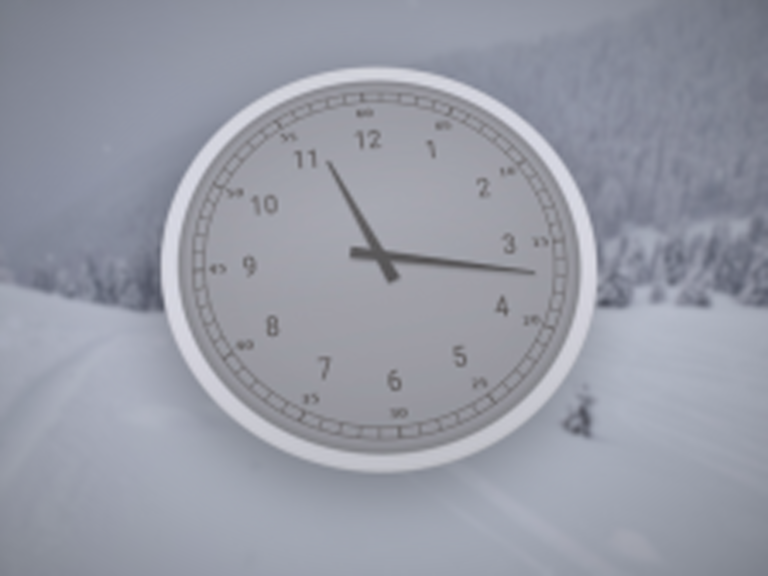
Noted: {"hour": 11, "minute": 17}
